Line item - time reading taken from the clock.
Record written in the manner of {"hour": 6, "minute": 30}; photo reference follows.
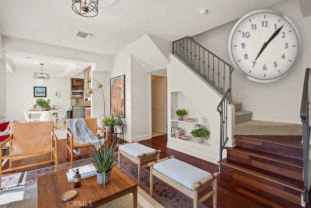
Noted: {"hour": 7, "minute": 7}
